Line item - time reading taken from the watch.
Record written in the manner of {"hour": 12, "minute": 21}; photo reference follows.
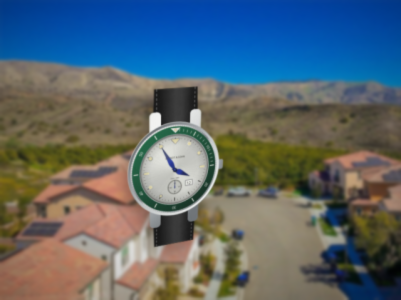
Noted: {"hour": 3, "minute": 55}
